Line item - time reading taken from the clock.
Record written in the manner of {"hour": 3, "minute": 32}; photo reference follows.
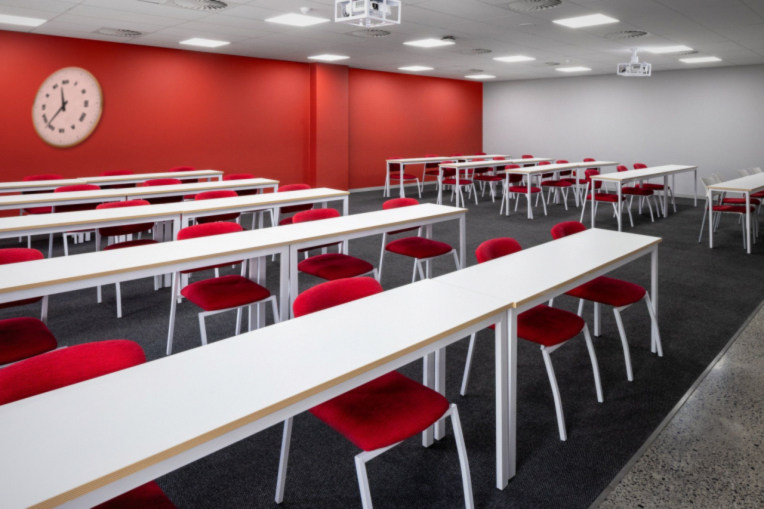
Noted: {"hour": 11, "minute": 37}
